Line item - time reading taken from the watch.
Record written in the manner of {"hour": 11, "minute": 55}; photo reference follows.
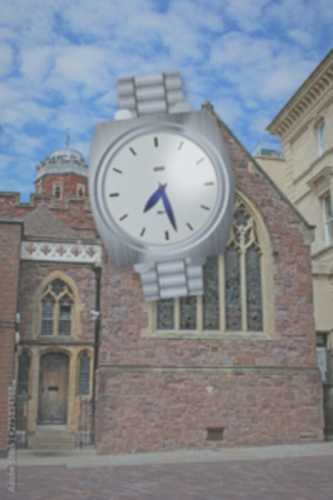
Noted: {"hour": 7, "minute": 28}
